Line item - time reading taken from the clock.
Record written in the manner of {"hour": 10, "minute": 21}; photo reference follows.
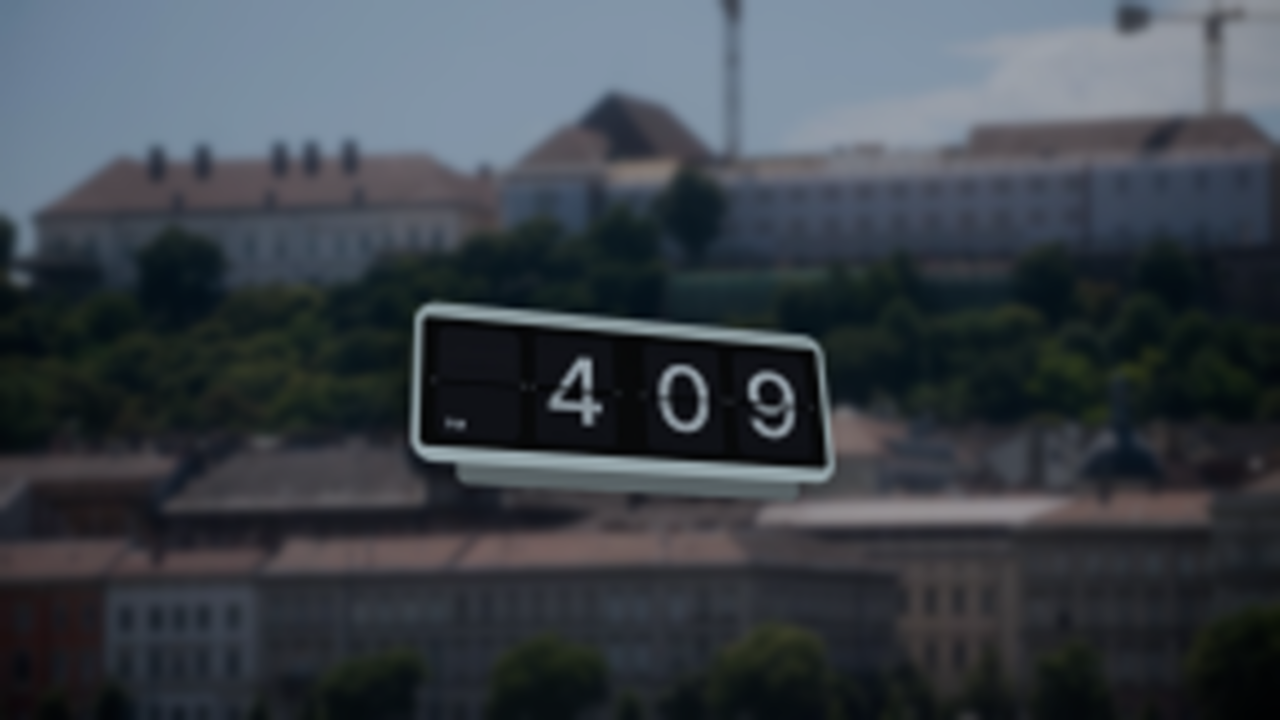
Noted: {"hour": 4, "minute": 9}
